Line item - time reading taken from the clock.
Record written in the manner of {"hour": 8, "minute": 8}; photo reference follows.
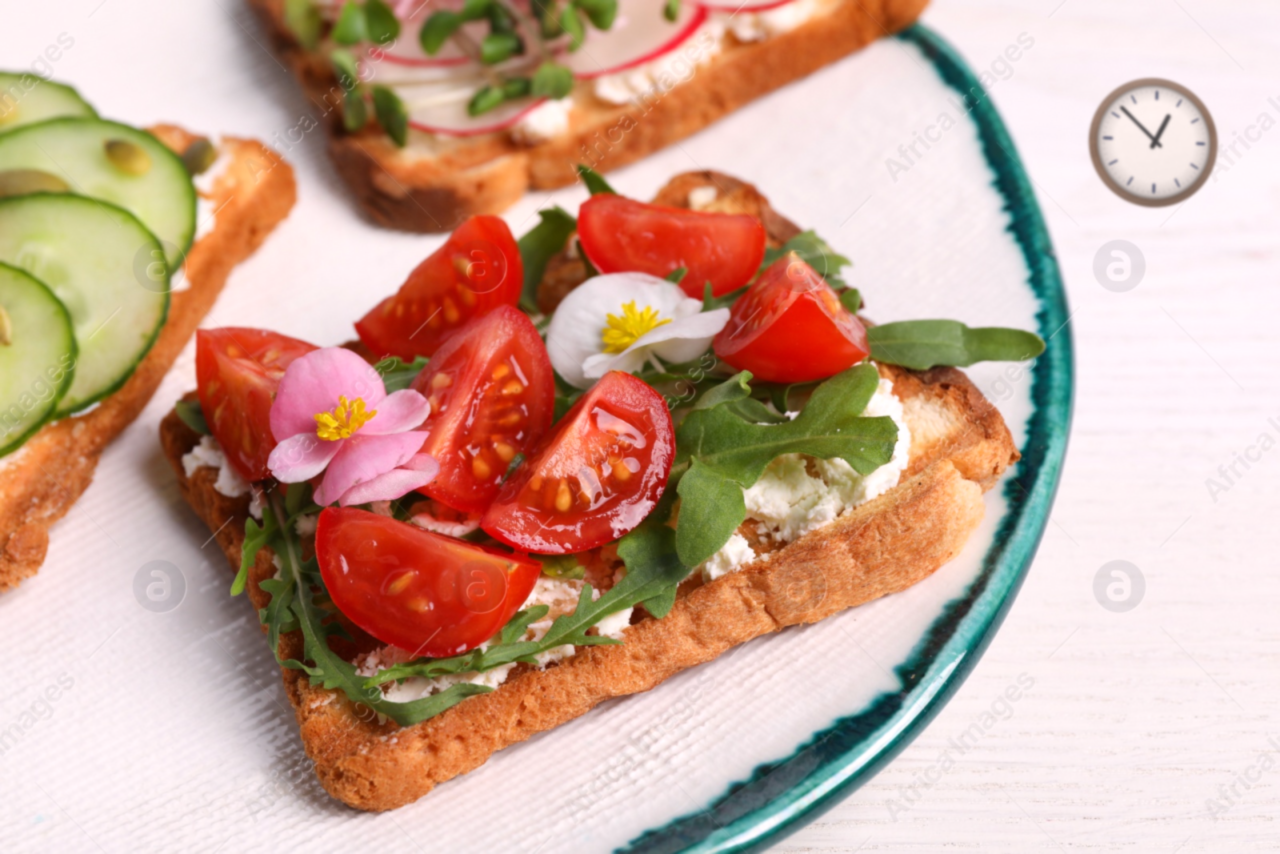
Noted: {"hour": 12, "minute": 52}
